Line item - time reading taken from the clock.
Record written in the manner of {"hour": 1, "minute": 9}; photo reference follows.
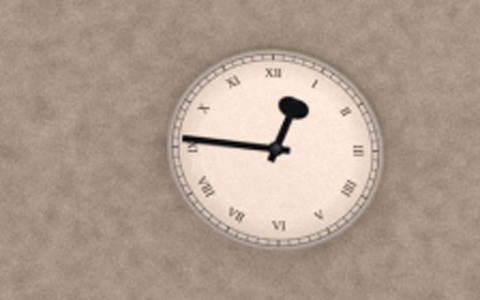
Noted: {"hour": 12, "minute": 46}
